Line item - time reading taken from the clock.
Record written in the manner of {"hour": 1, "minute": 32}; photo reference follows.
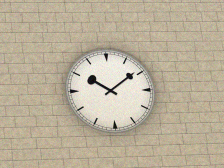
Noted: {"hour": 10, "minute": 9}
